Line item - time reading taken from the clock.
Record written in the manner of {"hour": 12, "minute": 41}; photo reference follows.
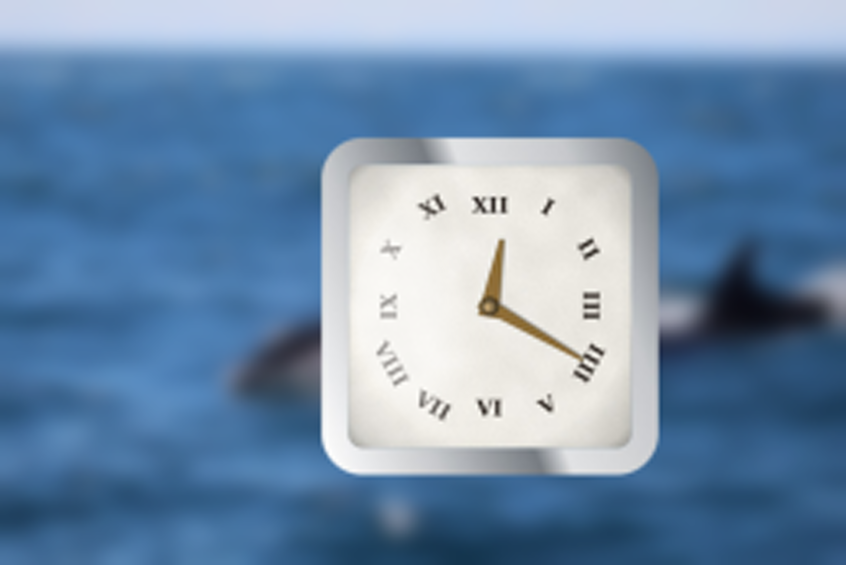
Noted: {"hour": 12, "minute": 20}
